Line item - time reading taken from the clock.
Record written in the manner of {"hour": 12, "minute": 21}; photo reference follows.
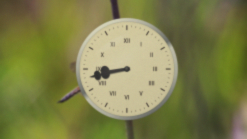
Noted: {"hour": 8, "minute": 43}
